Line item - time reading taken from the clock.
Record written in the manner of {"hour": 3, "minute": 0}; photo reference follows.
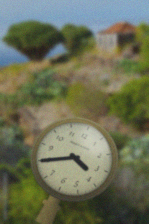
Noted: {"hour": 3, "minute": 40}
